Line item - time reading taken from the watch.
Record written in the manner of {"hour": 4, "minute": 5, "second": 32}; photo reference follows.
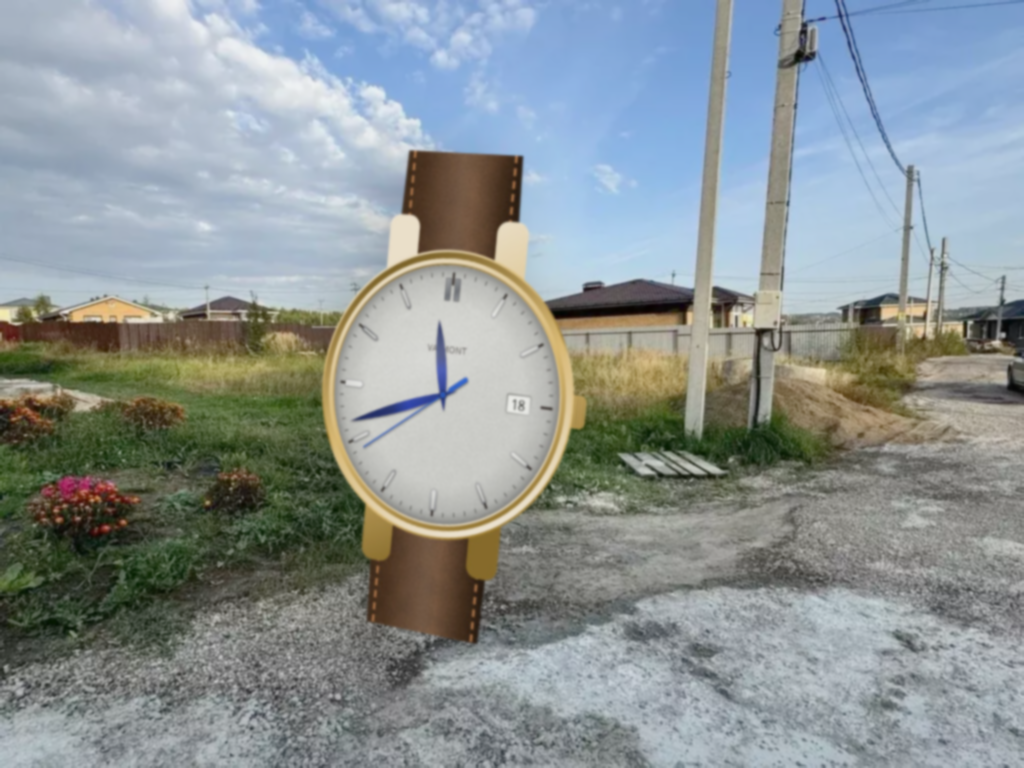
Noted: {"hour": 11, "minute": 41, "second": 39}
